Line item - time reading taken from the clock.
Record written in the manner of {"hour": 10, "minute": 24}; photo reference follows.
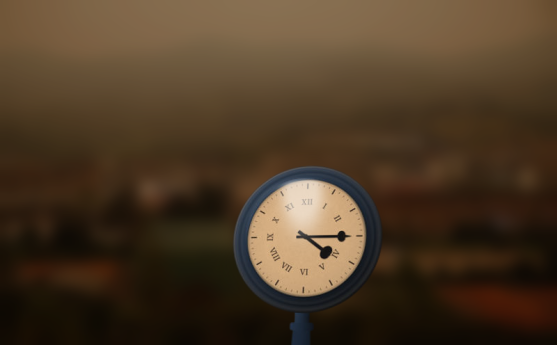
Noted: {"hour": 4, "minute": 15}
